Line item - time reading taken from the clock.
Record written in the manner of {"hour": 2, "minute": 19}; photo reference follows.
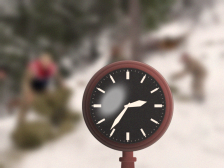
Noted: {"hour": 2, "minute": 36}
